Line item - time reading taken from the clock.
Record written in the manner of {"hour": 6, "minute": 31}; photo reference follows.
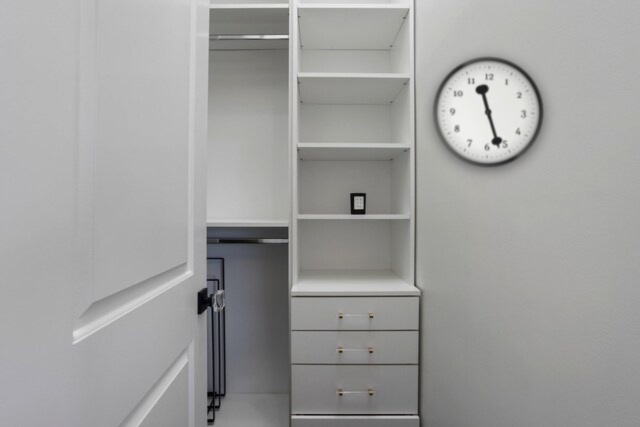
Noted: {"hour": 11, "minute": 27}
